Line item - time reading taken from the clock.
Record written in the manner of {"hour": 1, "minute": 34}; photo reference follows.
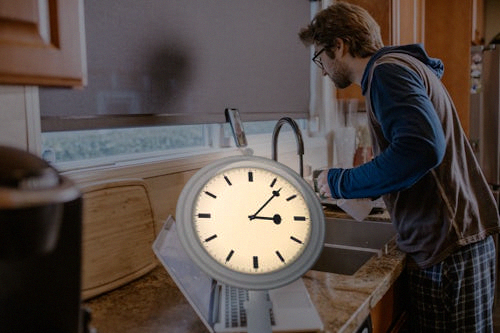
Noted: {"hour": 3, "minute": 7}
